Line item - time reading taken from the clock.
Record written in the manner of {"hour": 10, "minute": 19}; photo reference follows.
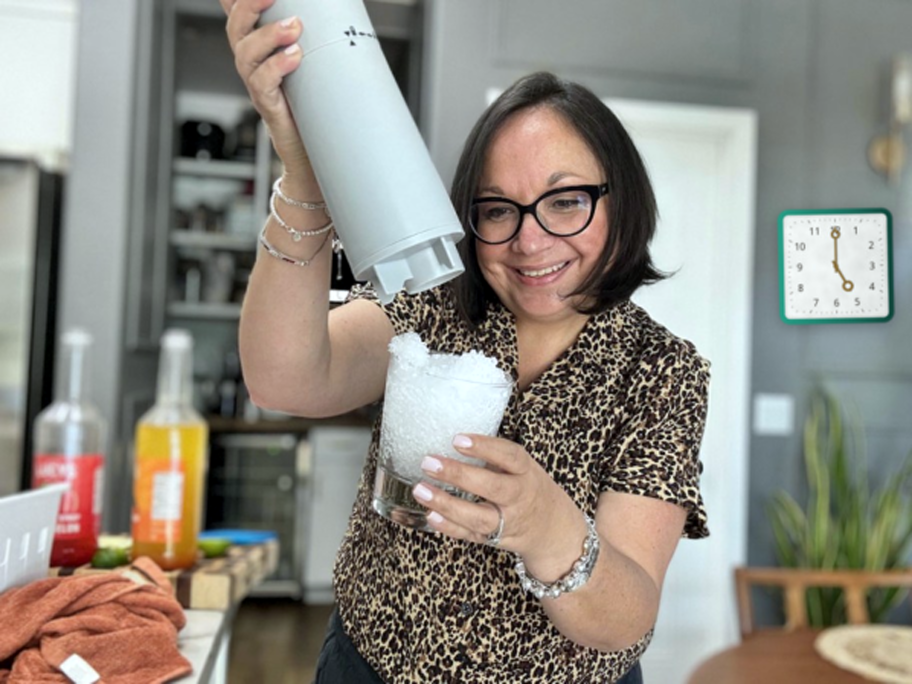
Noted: {"hour": 5, "minute": 0}
